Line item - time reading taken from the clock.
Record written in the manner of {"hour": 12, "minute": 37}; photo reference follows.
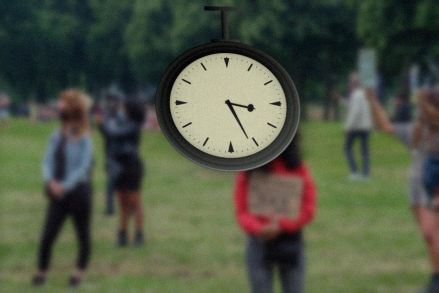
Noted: {"hour": 3, "minute": 26}
